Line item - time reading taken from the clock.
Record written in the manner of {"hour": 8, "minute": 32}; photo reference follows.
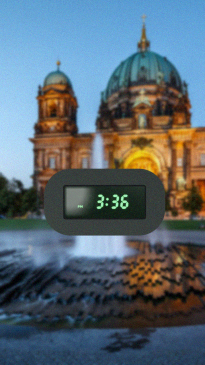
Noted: {"hour": 3, "minute": 36}
